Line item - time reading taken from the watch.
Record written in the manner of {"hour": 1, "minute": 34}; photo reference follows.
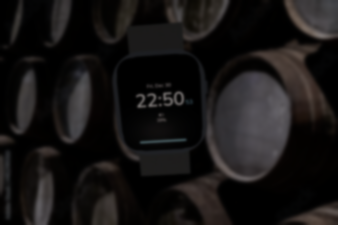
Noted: {"hour": 22, "minute": 50}
